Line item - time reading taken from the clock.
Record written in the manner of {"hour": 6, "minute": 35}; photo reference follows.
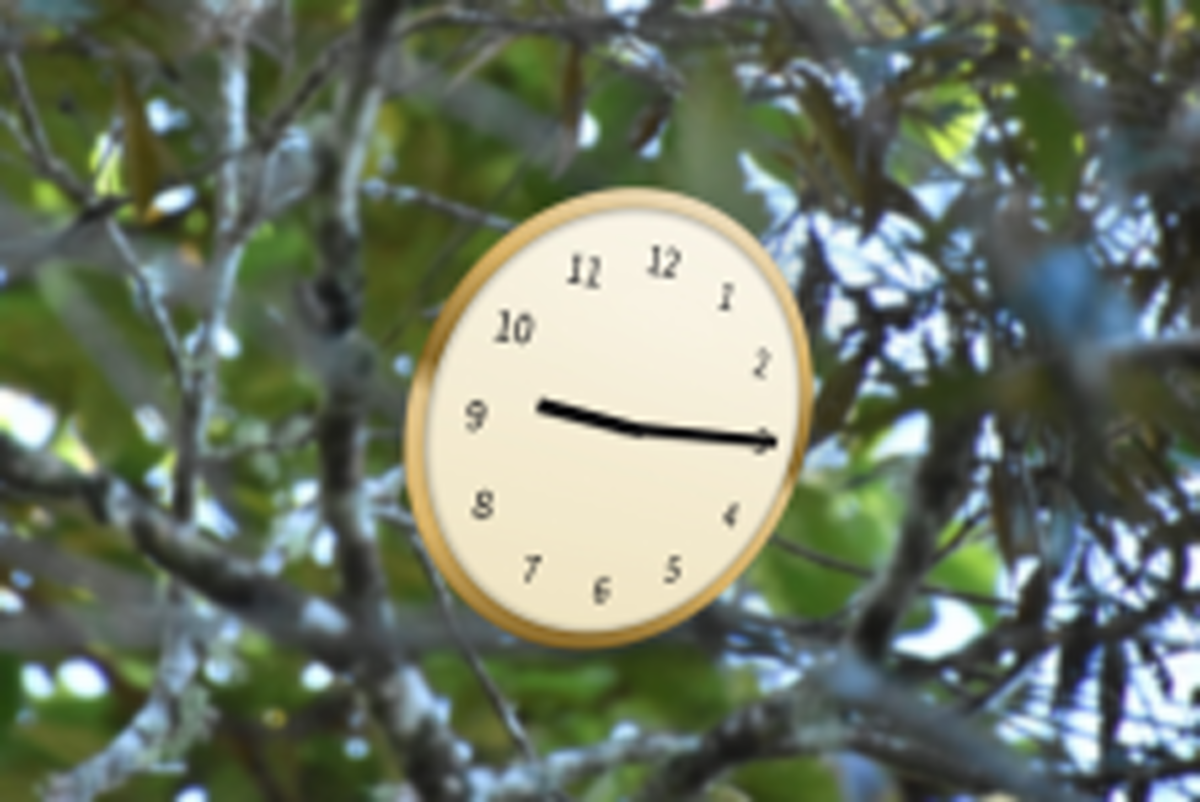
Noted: {"hour": 9, "minute": 15}
